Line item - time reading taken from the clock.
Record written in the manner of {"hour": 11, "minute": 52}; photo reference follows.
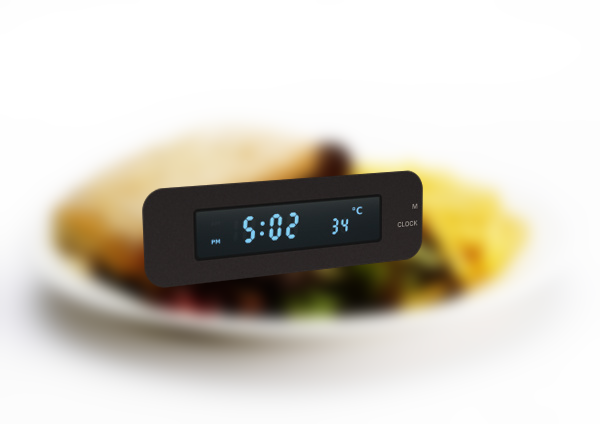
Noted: {"hour": 5, "minute": 2}
